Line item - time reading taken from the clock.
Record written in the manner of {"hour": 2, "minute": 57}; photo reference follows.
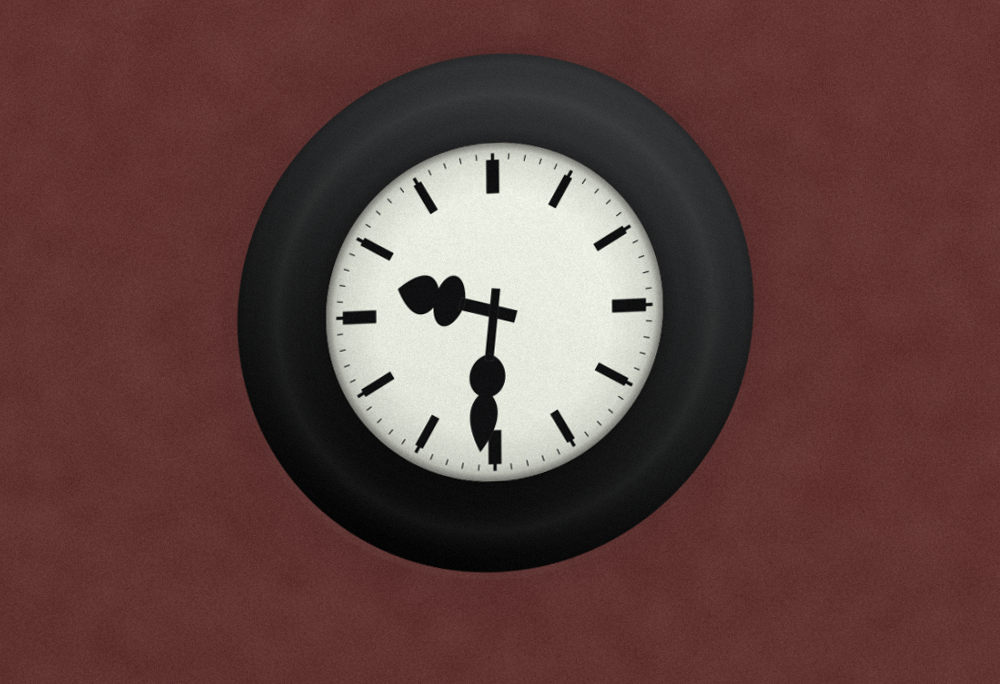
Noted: {"hour": 9, "minute": 31}
